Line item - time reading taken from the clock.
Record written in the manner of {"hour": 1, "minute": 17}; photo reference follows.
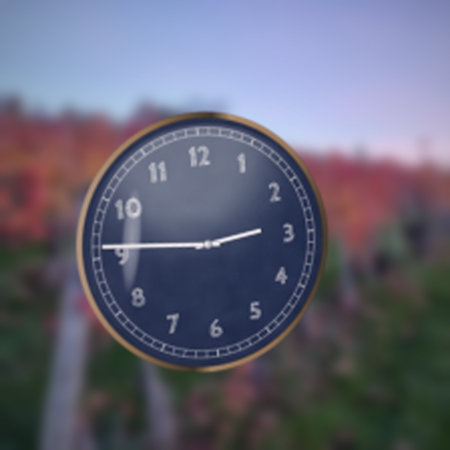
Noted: {"hour": 2, "minute": 46}
